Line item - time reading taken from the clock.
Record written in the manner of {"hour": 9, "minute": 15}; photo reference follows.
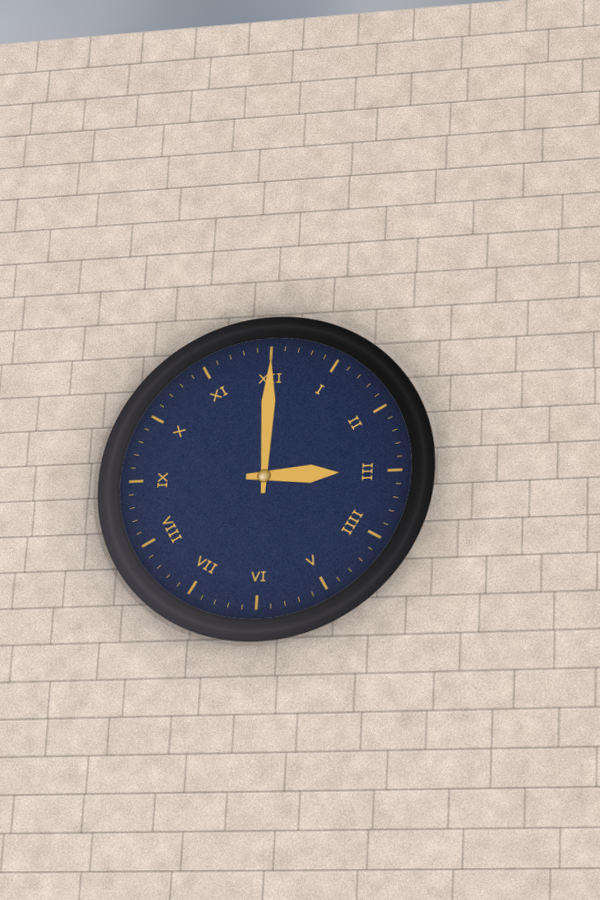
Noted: {"hour": 3, "minute": 0}
